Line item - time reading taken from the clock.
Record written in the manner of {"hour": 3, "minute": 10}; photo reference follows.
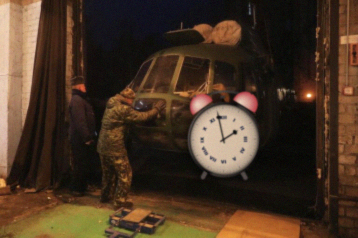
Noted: {"hour": 1, "minute": 58}
